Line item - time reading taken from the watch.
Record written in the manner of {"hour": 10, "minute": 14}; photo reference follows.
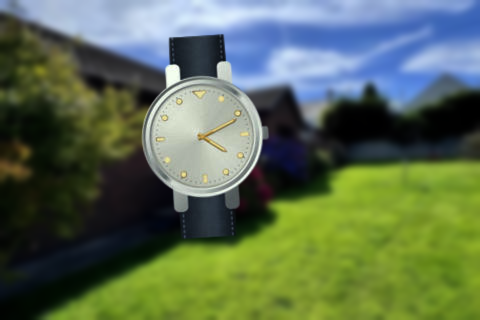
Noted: {"hour": 4, "minute": 11}
